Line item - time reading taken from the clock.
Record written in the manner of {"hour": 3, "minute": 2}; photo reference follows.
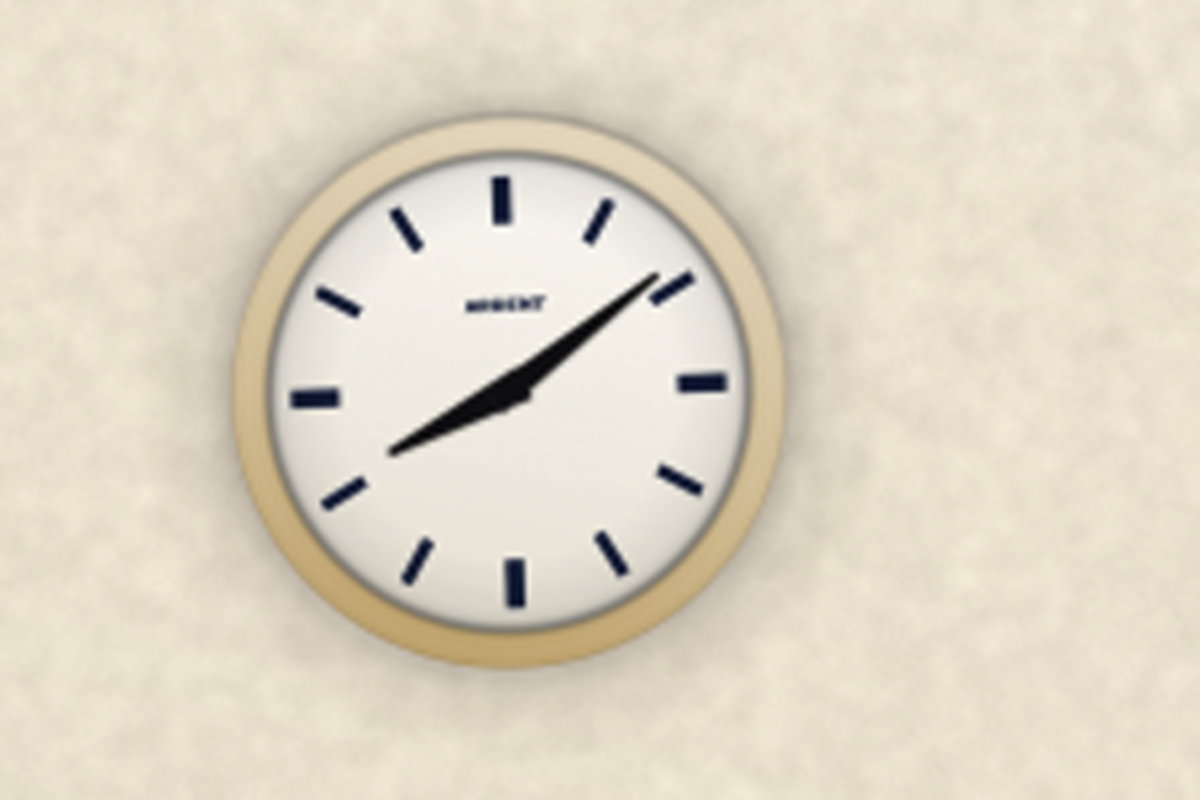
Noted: {"hour": 8, "minute": 9}
